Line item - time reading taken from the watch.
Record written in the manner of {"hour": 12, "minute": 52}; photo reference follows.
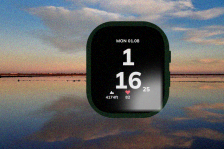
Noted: {"hour": 1, "minute": 16}
